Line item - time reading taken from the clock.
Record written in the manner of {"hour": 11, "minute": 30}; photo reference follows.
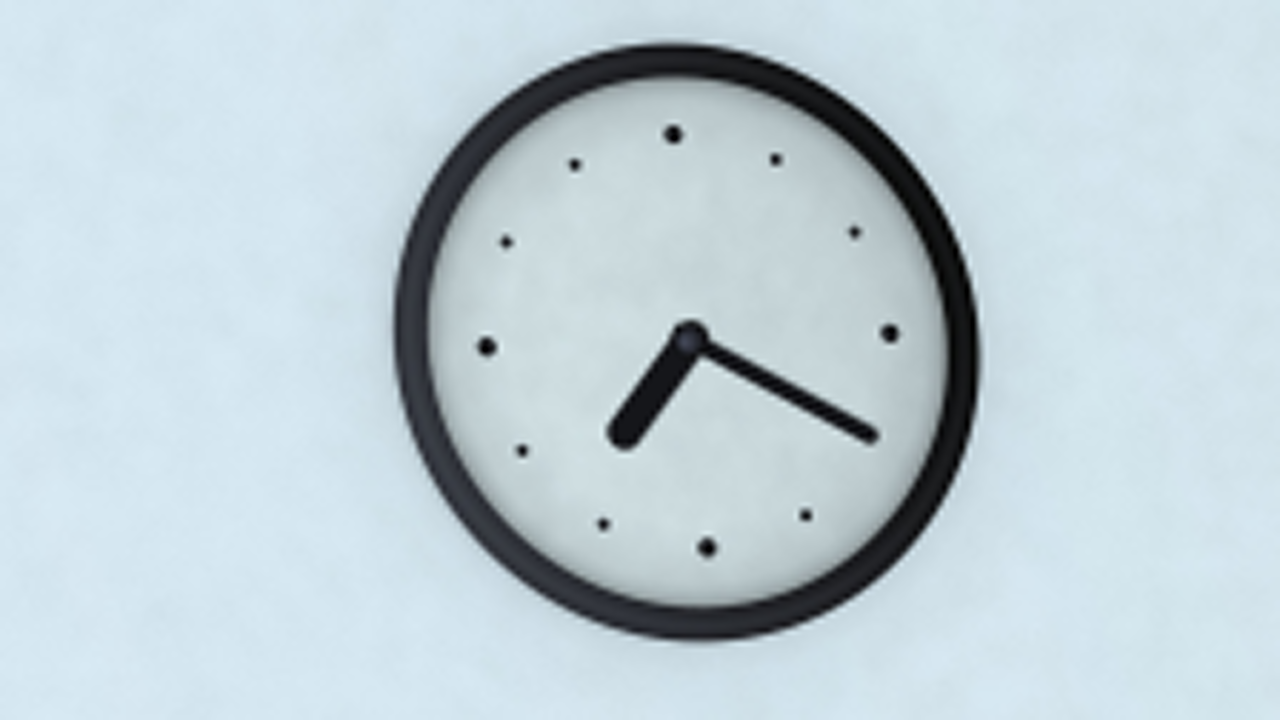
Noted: {"hour": 7, "minute": 20}
